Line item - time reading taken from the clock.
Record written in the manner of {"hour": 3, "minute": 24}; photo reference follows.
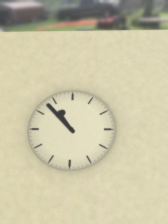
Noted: {"hour": 10, "minute": 53}
